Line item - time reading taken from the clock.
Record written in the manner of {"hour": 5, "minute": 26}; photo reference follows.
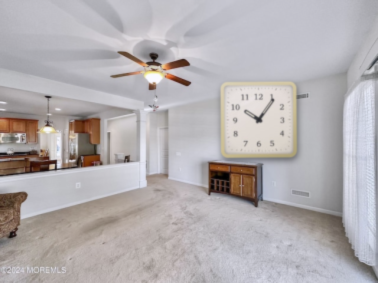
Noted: {"hour": 10, "minute": 6}
